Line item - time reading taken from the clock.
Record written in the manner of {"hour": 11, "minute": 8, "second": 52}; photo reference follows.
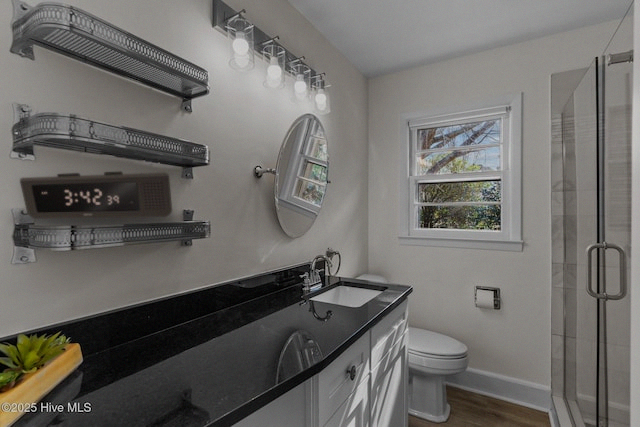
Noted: {"hour": 3, "minute": 42, "second": 39}
